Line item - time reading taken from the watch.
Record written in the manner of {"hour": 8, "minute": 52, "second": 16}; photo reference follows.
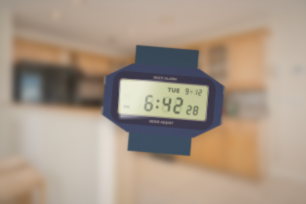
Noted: {"hour": 6, "minute": 42, "second": 28}
